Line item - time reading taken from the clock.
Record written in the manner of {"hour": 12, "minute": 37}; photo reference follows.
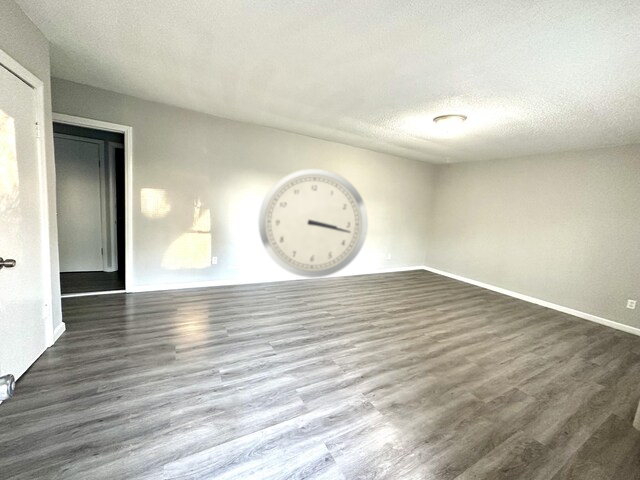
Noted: {"hour": 3, "minute": 17}
